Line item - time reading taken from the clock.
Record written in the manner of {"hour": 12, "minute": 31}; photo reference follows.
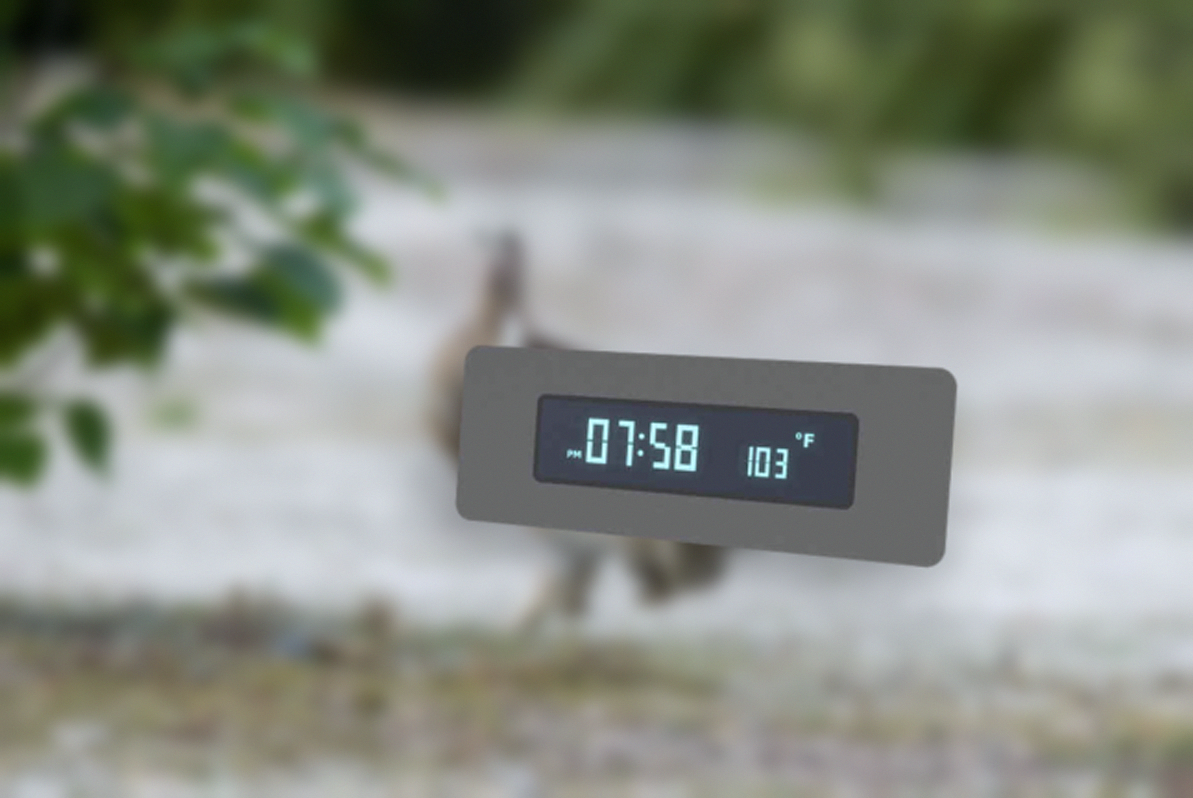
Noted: {"hour": 7, "minute": 58}
